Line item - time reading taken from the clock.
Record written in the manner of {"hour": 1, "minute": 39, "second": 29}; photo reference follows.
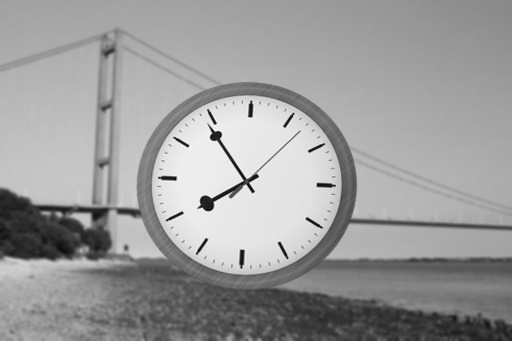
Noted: {"hour": 7, "minute": 54, "second": 7}
